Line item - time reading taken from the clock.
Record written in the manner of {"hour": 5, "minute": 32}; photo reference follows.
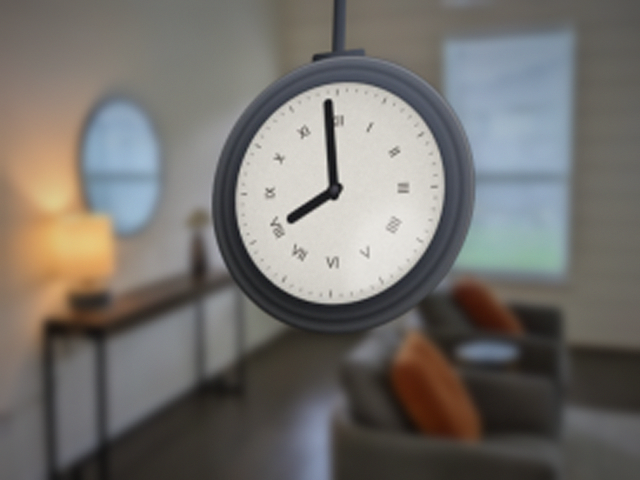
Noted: {"hour": 7, "minute": 59}
